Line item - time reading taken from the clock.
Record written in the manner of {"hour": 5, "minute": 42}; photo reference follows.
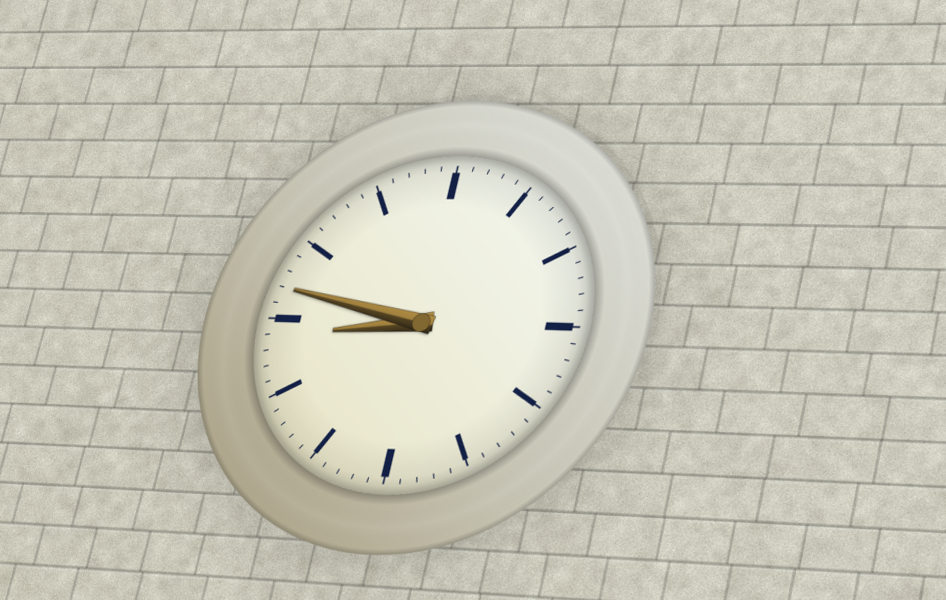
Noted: {"hour": 8, "minute": 47}
